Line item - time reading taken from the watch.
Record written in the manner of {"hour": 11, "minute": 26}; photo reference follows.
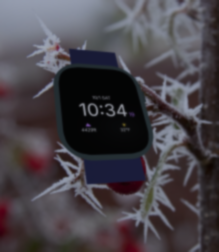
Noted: {"hour": 10, "minute": 34}
